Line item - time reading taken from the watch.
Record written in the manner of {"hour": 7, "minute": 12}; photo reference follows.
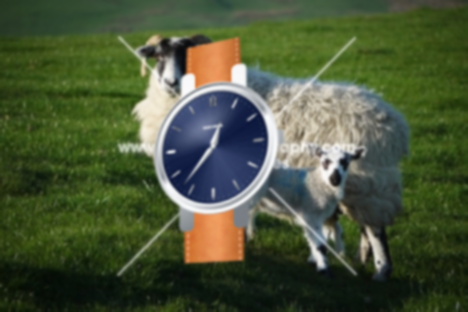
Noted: {"hour": 12, "minute": 37}
